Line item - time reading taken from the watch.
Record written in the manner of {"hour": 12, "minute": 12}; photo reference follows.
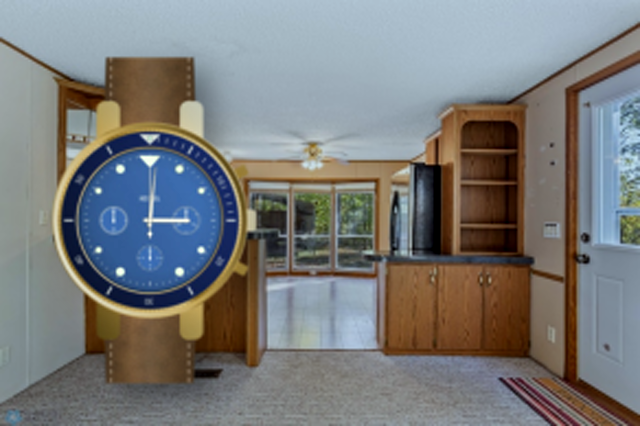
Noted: {"hour": 3, "minute": 1}
